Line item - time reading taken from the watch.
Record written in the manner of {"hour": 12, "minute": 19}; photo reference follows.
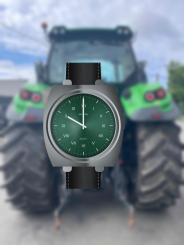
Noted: {"hour": 10, "minute": 0}
